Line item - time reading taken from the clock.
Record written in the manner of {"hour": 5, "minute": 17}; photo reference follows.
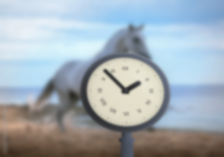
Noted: {"hour": 1, "minute": 53}
